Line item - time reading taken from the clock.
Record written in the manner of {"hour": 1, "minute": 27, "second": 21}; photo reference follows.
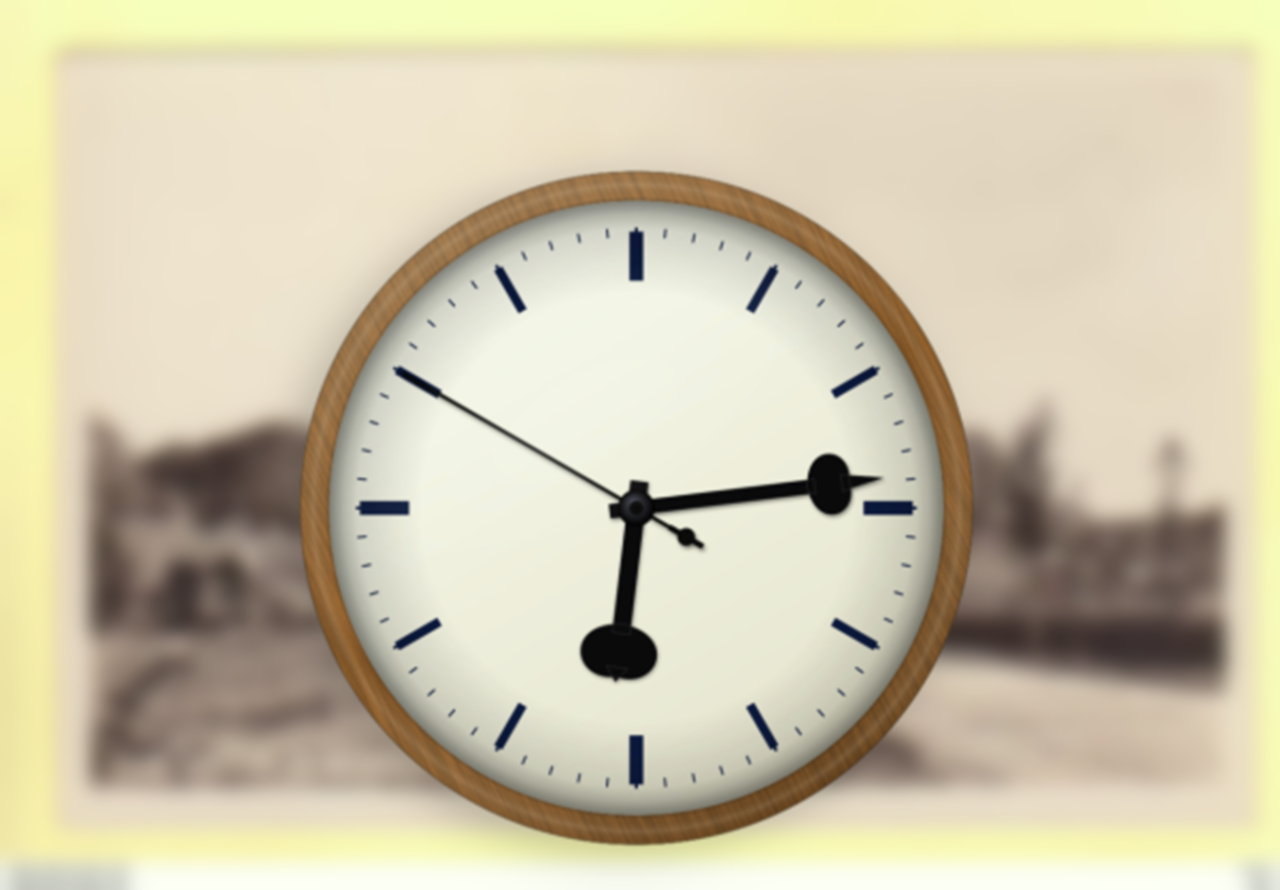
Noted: {"hour": 6, "minute": 13, "second": 50}
